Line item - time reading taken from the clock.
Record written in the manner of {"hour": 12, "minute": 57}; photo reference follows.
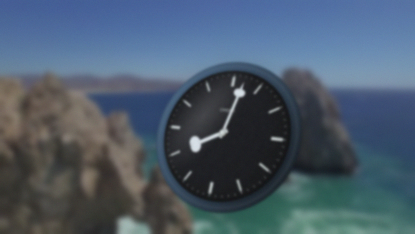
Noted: {"hour": 8, "minute": 2}
